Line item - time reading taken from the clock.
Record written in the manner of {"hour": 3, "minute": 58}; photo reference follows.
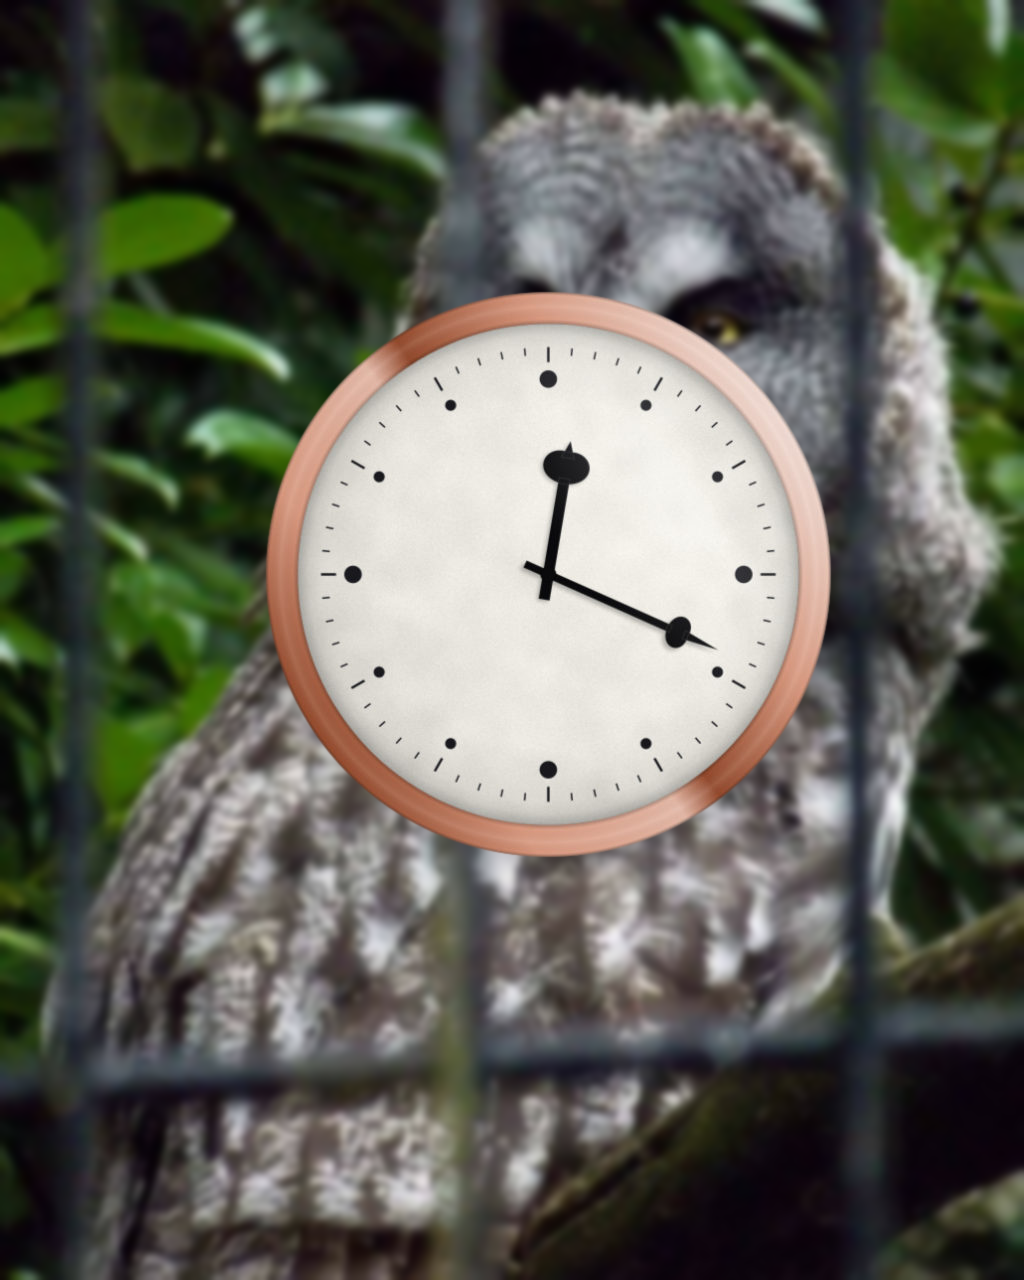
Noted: {"hour": 12, "minute": 19}
